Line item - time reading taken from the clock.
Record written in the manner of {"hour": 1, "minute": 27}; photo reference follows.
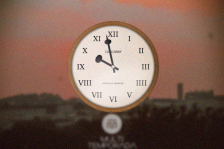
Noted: {"hour": 9, "minute": 58}
